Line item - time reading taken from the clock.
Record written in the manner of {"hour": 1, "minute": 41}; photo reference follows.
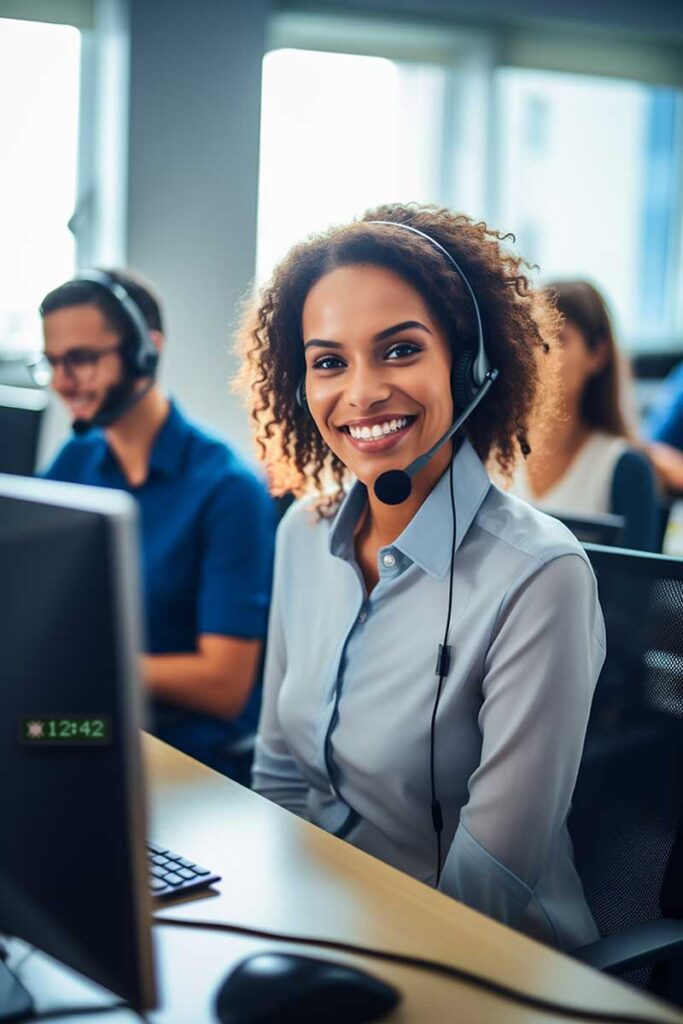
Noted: {"hour": 12, "minute": 42}
